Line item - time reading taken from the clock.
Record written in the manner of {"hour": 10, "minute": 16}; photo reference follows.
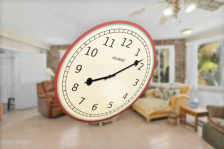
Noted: {"hour": 8, "minute": 8}
